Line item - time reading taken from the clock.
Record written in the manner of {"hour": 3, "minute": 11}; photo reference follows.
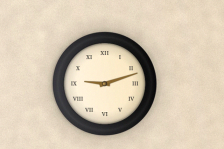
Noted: {"hour": 9, "minute": 12}
